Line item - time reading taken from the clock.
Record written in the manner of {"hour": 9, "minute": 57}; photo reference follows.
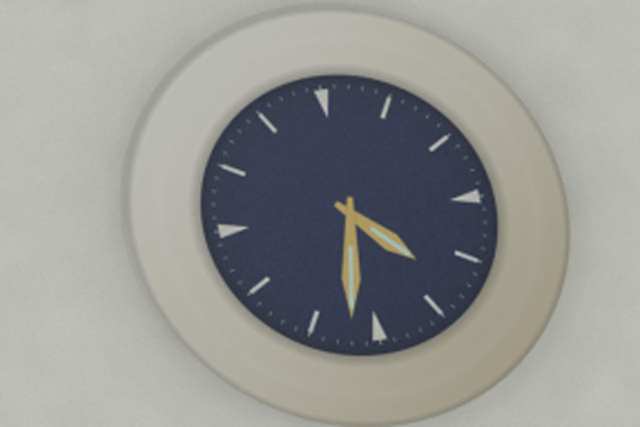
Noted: {"hour": 4, "minute": 32}
